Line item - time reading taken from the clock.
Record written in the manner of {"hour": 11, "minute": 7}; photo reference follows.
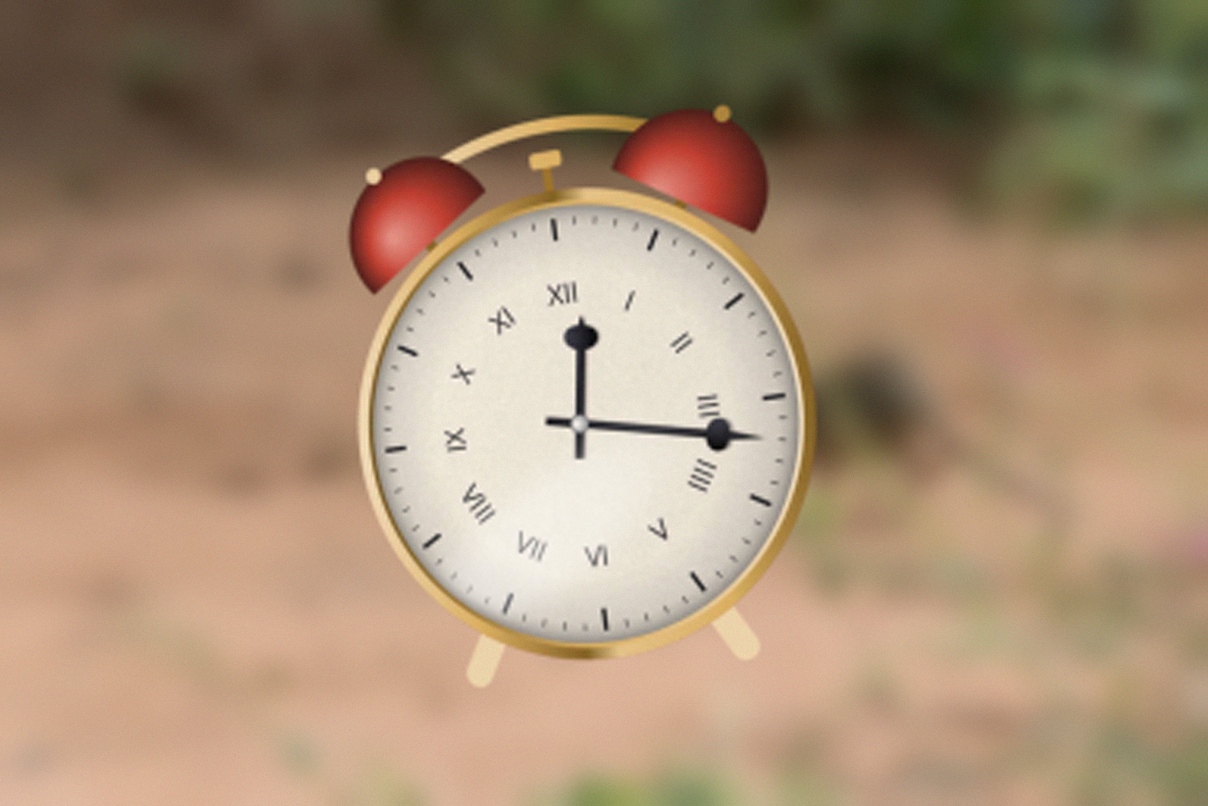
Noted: {"hour": 12, "minute": 17}
